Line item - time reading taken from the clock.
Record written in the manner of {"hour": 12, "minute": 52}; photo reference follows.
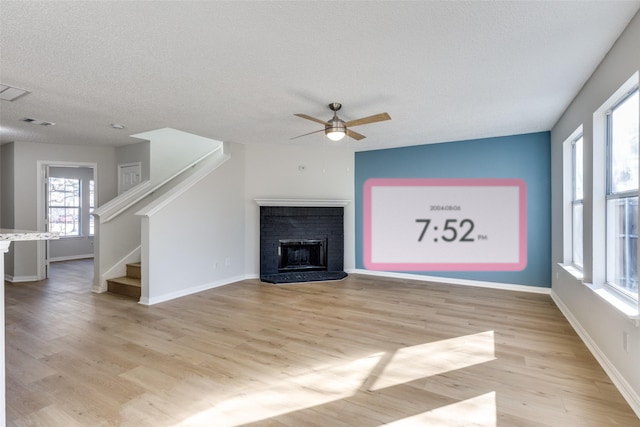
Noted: {"hour": 7, "minute": 52}
